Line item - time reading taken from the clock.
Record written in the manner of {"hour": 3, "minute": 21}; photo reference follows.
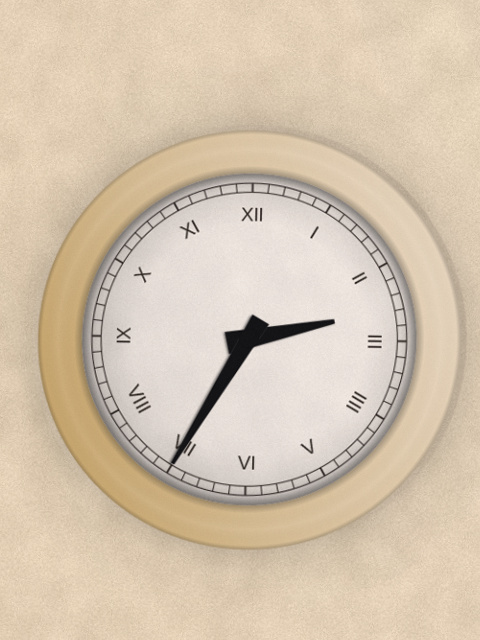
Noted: {"hour": 2, "minute": 35}
